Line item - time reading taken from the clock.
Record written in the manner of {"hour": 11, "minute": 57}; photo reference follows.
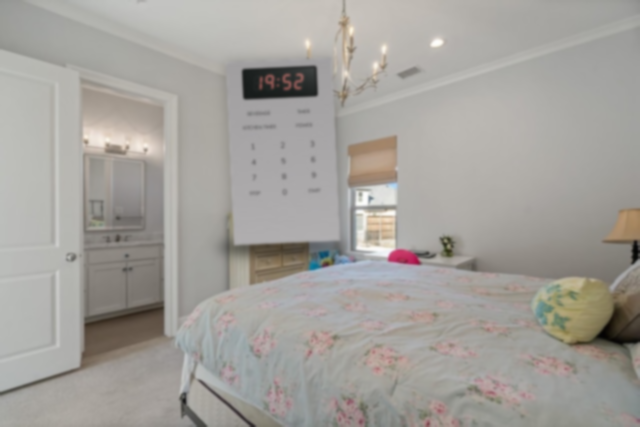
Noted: {"hour": 19, "minute": 52}
